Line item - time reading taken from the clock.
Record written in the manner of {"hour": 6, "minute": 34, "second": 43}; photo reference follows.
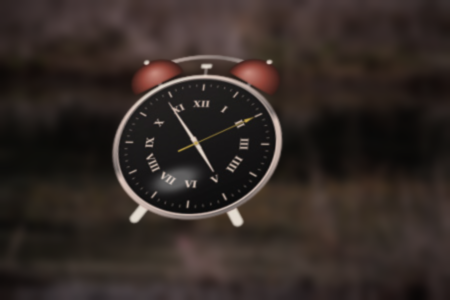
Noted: {"hour": 4, "minute": 54, "second": 10}
